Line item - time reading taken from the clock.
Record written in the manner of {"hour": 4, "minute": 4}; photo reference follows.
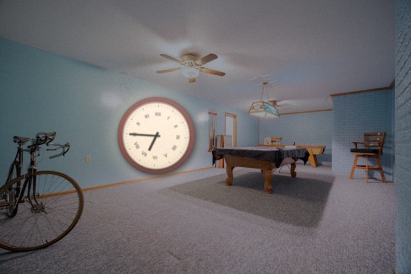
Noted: {"hour": 6, "minute": 45}
